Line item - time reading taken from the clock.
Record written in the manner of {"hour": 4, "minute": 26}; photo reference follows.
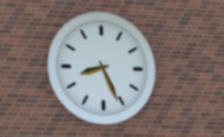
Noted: {"hour": 8, "minute": 26}
